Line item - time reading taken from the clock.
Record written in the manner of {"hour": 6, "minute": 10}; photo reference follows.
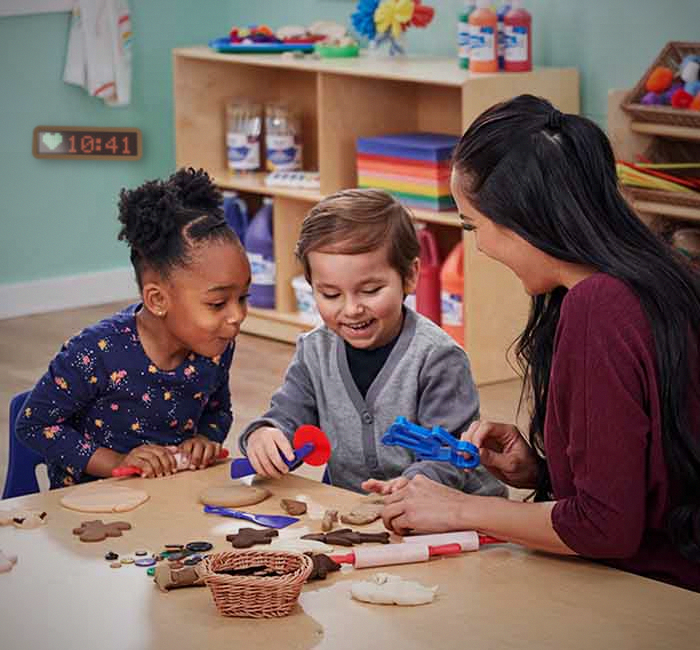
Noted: {"hour": 10, "minute": 41}
